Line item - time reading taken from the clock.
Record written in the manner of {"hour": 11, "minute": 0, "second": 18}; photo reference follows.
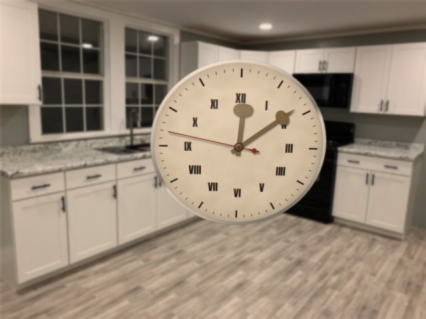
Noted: {"hour": 12, "minute": 8, "second": 47}
